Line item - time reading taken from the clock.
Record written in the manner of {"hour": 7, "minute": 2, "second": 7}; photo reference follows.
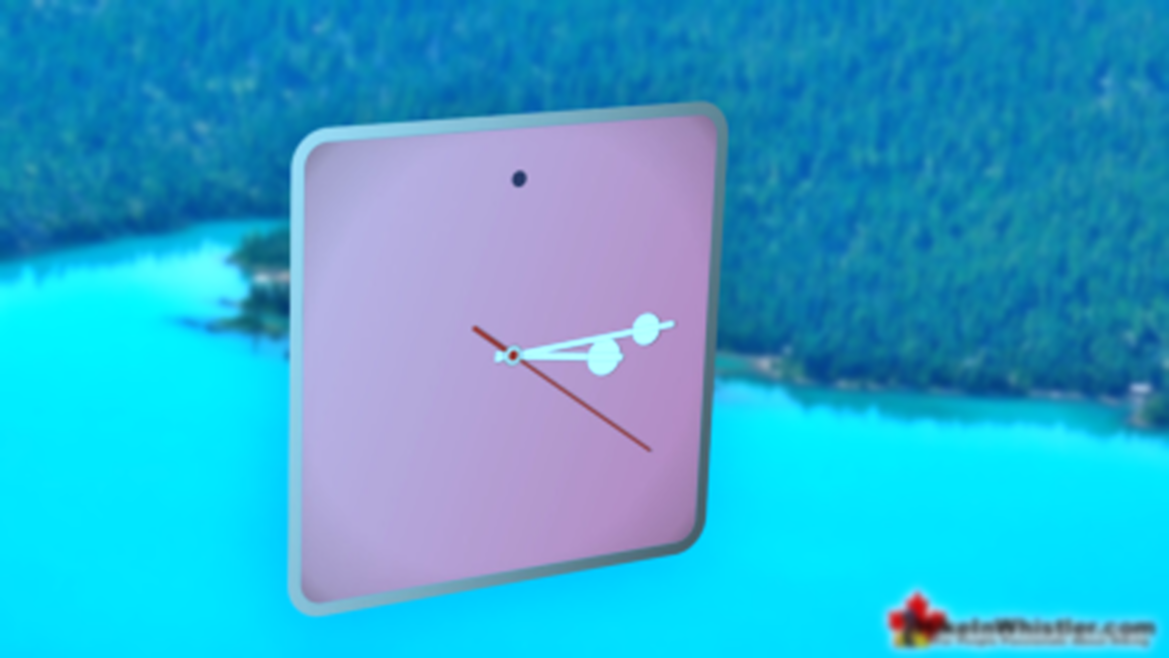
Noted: {"hour": 3, "minute": 14, "second": 21}
